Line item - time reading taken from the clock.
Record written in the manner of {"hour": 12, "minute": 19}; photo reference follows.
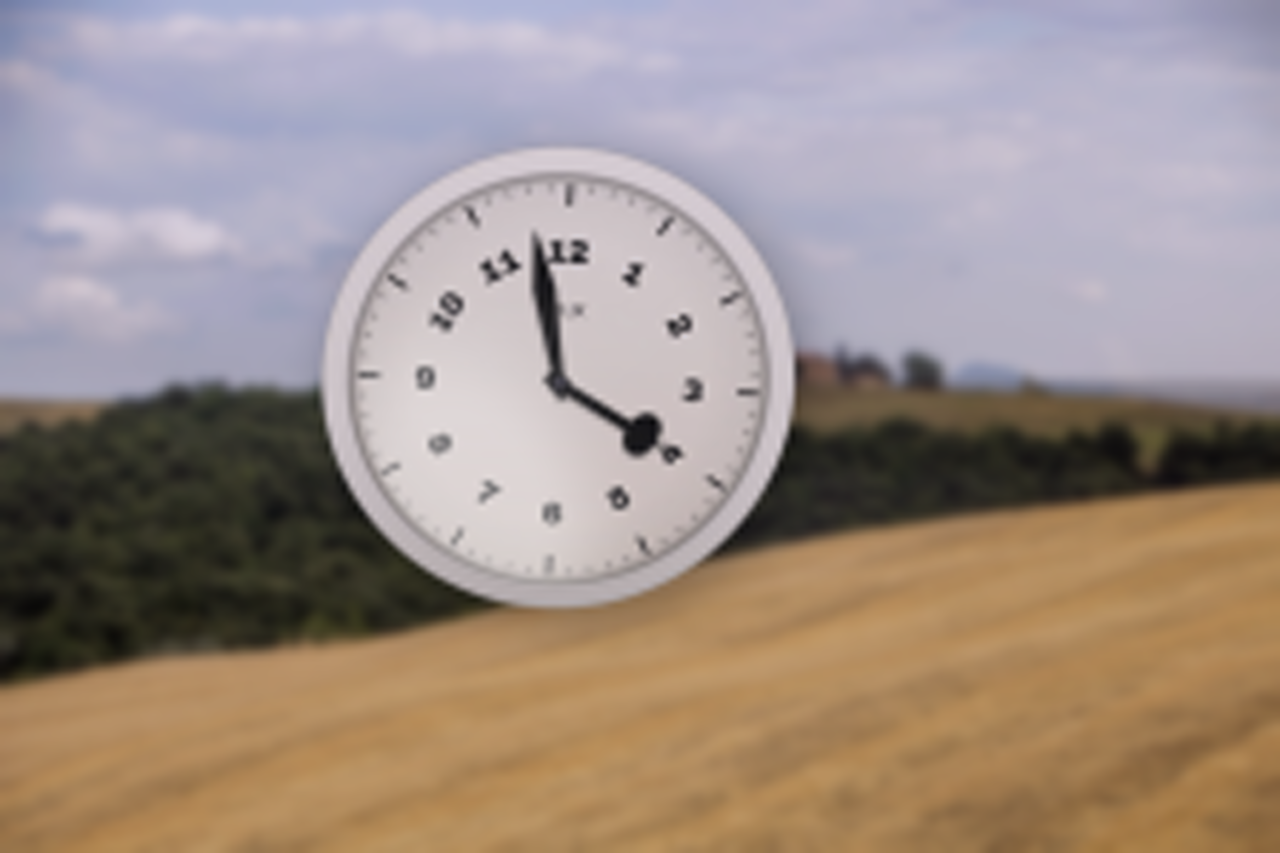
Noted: {"hour": 3, "minute": 58}
